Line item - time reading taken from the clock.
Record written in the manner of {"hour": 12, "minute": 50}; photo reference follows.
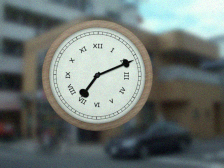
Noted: {"hour": 7, "minute": 11}
